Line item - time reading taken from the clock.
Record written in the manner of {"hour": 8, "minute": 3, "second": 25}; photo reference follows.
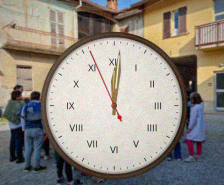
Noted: {"hour": 12, "minute": 0, "second": 56}
